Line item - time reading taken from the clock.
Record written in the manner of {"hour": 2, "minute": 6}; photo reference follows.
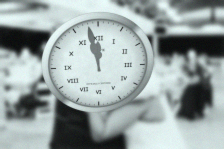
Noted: {"hour": 11, "minute": 58}
